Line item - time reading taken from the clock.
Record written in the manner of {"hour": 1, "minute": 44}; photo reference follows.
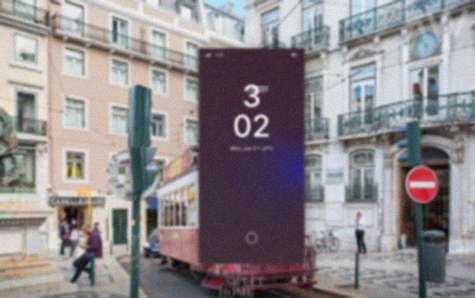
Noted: {"hour": 3, "minute": 2}
